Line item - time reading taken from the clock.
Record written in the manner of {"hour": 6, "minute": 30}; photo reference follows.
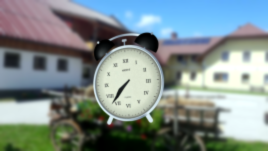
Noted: {"hour": 7, "minute": 37}
